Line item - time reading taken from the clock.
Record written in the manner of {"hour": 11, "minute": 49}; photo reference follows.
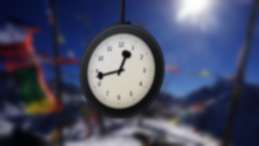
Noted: {"hour": 12, "minute": 43}
